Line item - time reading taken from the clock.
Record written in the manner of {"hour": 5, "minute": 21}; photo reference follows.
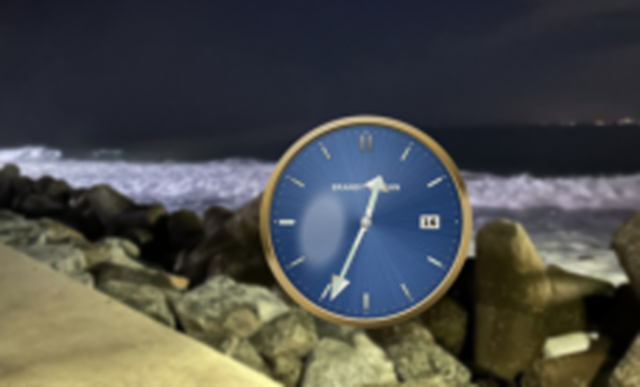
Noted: {"hour": 12, "minute": 34}
